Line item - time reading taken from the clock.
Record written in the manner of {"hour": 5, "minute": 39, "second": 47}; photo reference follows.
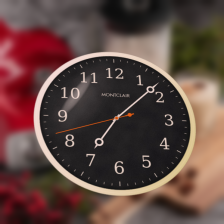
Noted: {"hour": 7, "minute": 7, "second": 42}
